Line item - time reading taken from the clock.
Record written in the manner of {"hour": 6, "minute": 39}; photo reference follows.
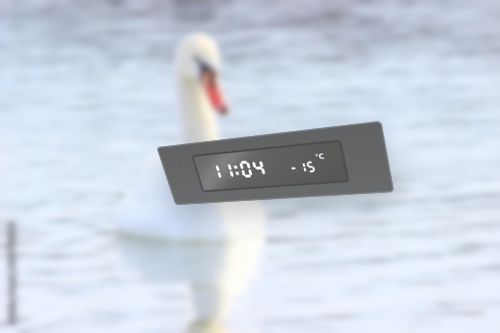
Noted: {"hour": 11, "minute": 4}
